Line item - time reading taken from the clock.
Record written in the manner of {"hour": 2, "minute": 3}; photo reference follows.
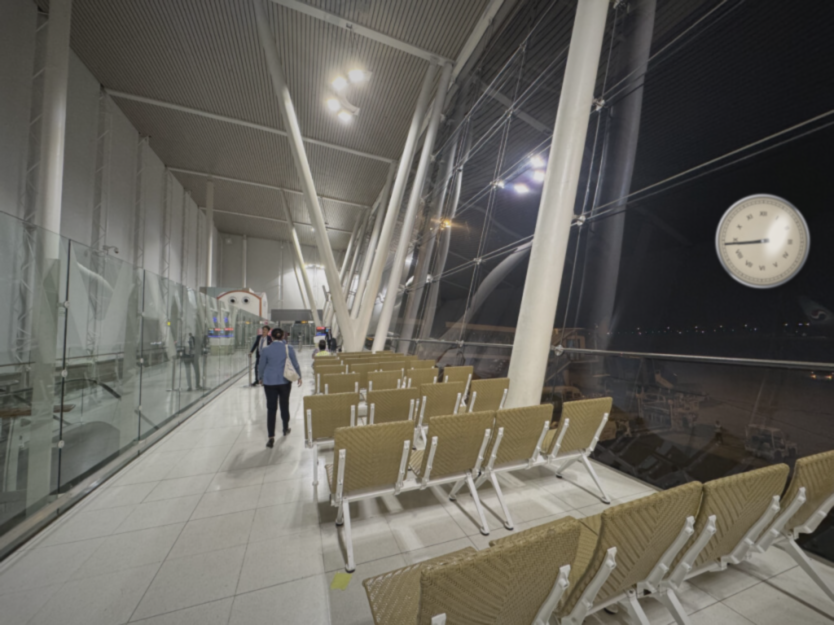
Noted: {"hour": 8, "minute": 44}
